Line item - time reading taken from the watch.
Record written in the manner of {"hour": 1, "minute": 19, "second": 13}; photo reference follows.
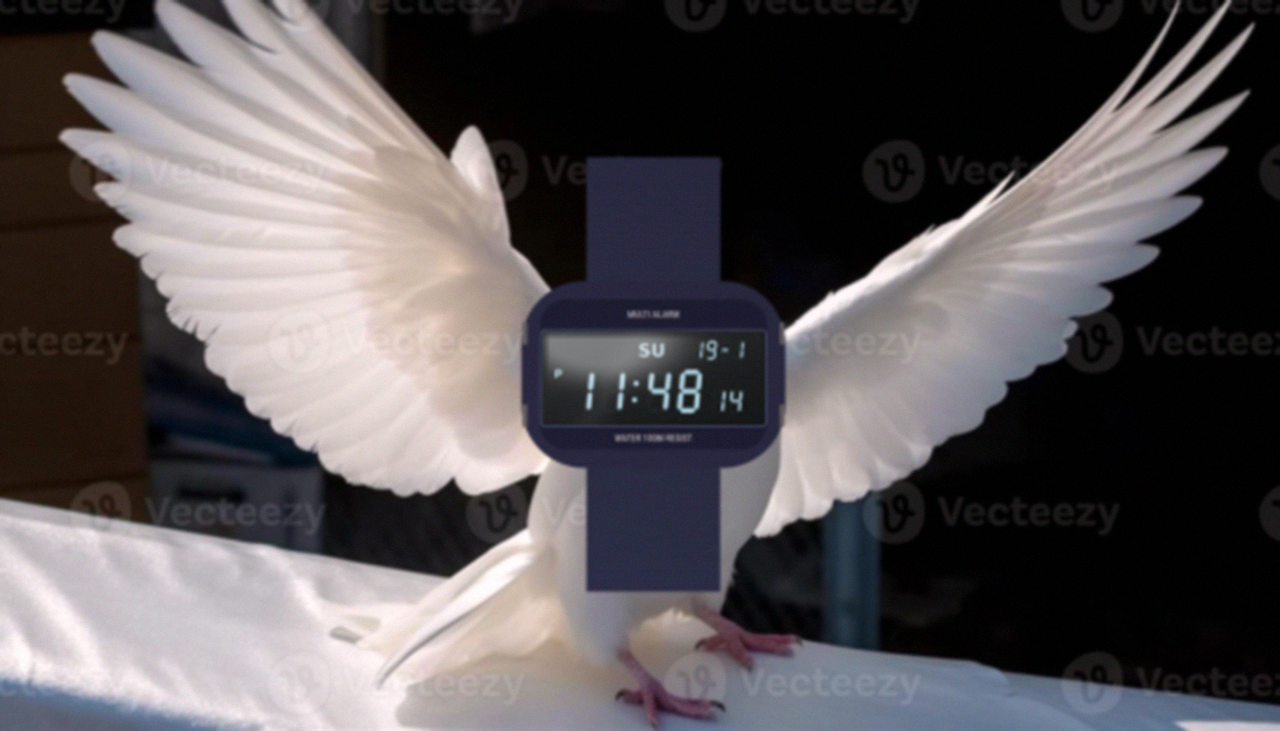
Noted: {"hour": 11, "minute": 48, "second": 14}
